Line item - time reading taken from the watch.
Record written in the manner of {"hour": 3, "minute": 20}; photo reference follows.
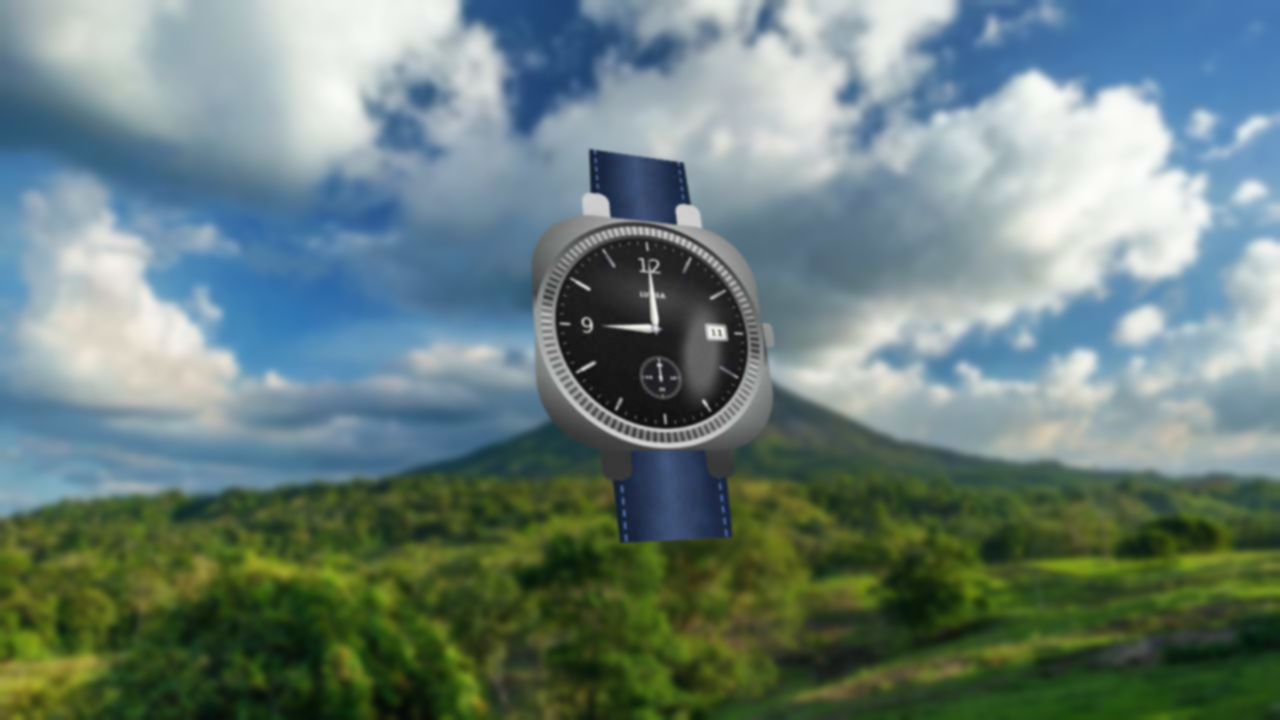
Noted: {"hour": 9, "minute": 0}
